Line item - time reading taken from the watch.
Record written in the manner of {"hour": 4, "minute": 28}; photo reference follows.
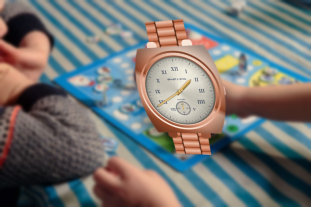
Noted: {"hour": 1, "minute": 40}
